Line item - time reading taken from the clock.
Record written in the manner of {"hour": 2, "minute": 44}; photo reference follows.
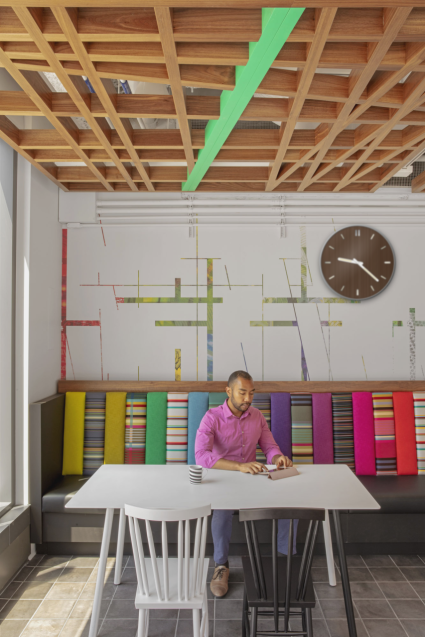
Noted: {"hour": 9, "minute": 22}
